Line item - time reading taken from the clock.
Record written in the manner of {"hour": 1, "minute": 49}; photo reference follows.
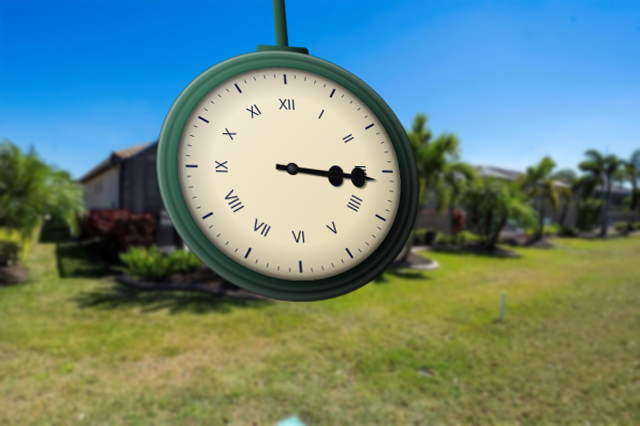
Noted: {"hour": 3, "minute": 16}
